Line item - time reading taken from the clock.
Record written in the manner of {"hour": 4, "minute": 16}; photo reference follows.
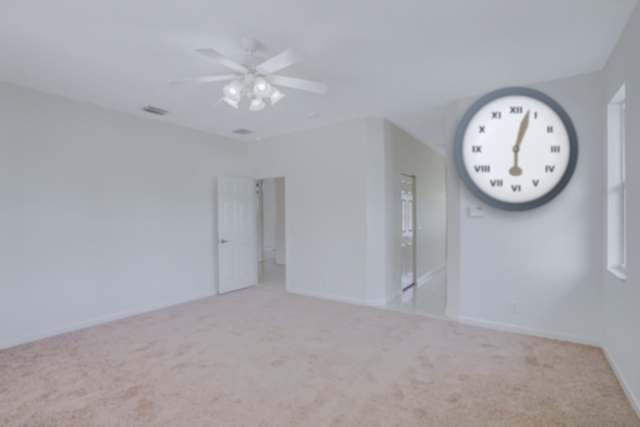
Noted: {"hour": 6, "minute": 3}
